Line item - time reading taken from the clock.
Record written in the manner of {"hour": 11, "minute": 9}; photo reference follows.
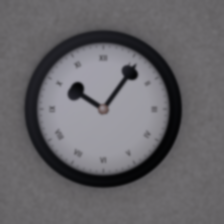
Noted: {"hour": 10, "minute": 6}
